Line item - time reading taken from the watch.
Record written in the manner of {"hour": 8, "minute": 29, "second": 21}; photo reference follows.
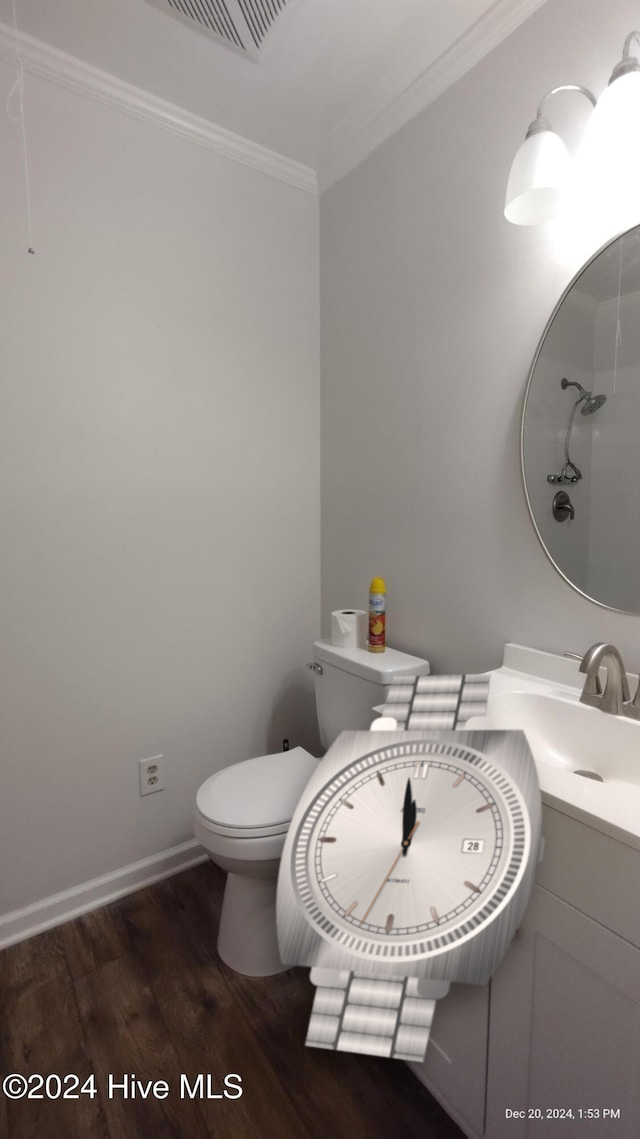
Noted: {"hour": 11, "minute": 58, "second": 33}
